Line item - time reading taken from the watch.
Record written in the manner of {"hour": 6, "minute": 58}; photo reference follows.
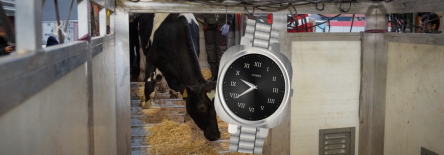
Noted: {"hour": 9, "minute": 39}
